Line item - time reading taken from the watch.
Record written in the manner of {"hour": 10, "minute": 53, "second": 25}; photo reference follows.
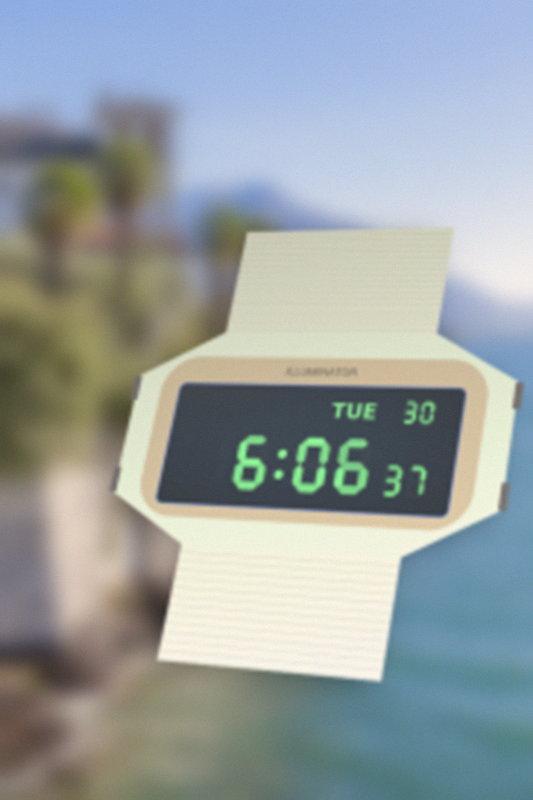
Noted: {"hour": 6, "minute": 6, "second": 37}
